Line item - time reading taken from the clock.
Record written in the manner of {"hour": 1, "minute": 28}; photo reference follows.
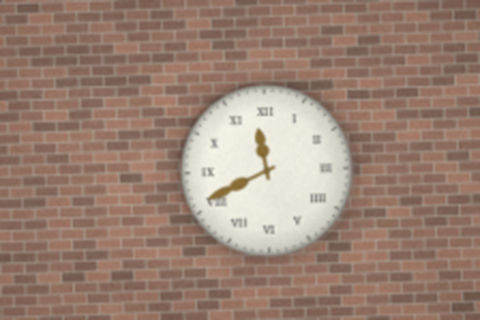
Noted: {"hour": 11, "minute": 41}
